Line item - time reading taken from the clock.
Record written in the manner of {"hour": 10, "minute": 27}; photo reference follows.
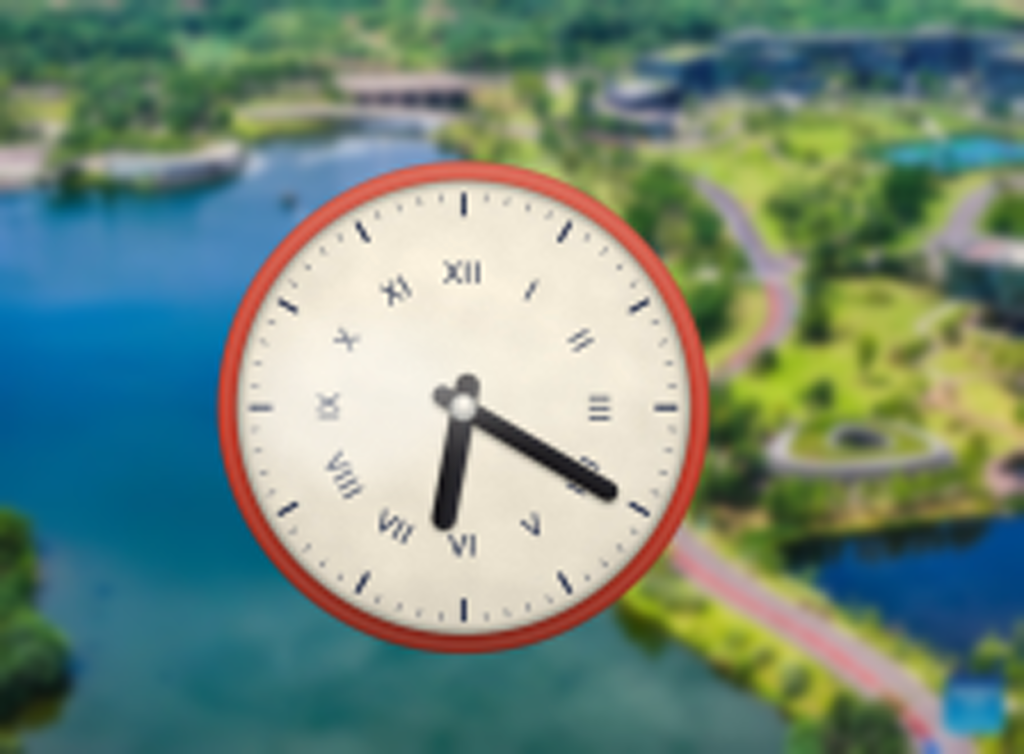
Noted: {"hour": 6, "minute": 20}
